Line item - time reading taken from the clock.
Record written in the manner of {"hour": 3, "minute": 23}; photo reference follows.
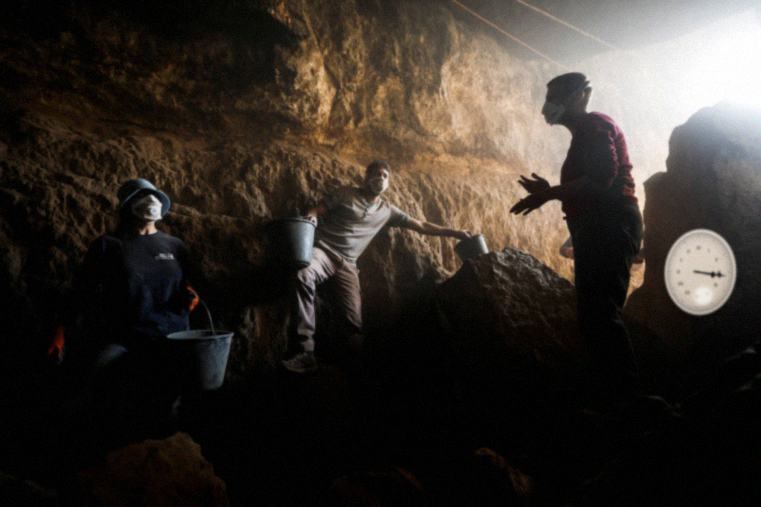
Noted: {"hour": 3, "minute": 16}
